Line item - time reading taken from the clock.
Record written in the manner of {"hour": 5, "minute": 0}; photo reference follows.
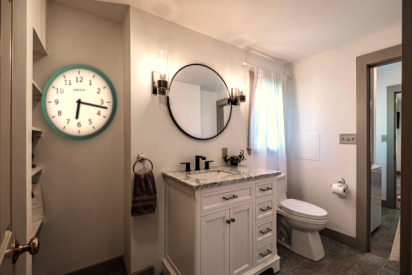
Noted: {"hour": 6, "minute": 17}
